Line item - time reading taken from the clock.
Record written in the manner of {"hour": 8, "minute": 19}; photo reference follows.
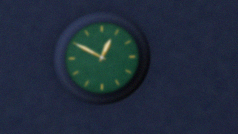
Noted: {"hour": 12, "minute": 50}
